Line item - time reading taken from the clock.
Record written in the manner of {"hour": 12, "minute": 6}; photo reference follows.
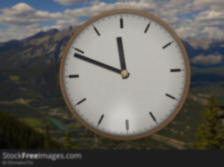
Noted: {"hour": 11, "minute": 49}
